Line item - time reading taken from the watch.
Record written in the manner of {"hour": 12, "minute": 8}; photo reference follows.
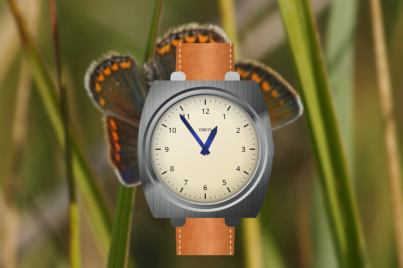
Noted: {"hour": 12, "minute": 54}
